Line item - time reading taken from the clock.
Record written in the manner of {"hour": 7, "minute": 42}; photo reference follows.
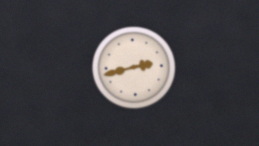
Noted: {"hour": 2, "minute": 43}
